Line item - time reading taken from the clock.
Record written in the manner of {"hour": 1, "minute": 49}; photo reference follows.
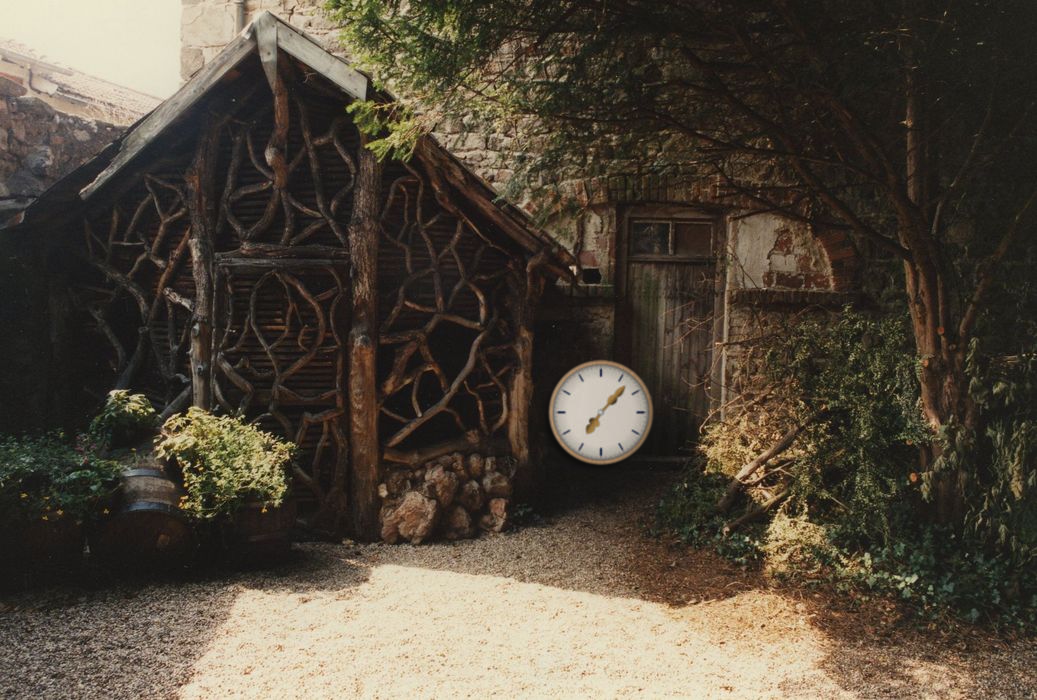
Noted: {"hour": 7, "minute": 7}
